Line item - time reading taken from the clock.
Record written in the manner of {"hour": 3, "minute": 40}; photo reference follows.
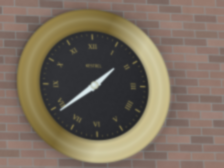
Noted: {"hour": 1, "minute": 39}
